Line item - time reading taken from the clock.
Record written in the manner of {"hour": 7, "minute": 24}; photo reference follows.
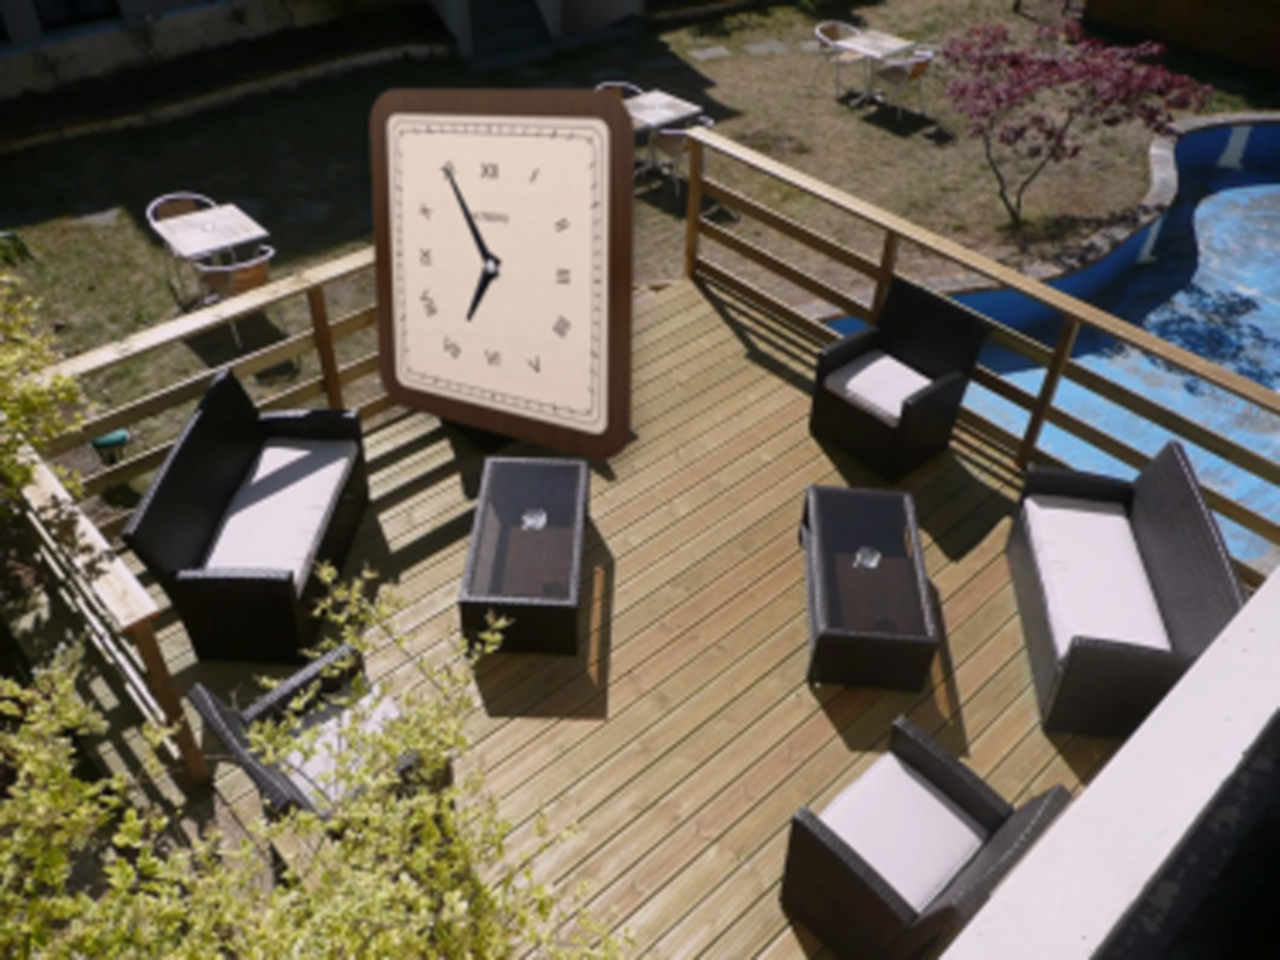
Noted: {"hour": 6, "minute": 55}
